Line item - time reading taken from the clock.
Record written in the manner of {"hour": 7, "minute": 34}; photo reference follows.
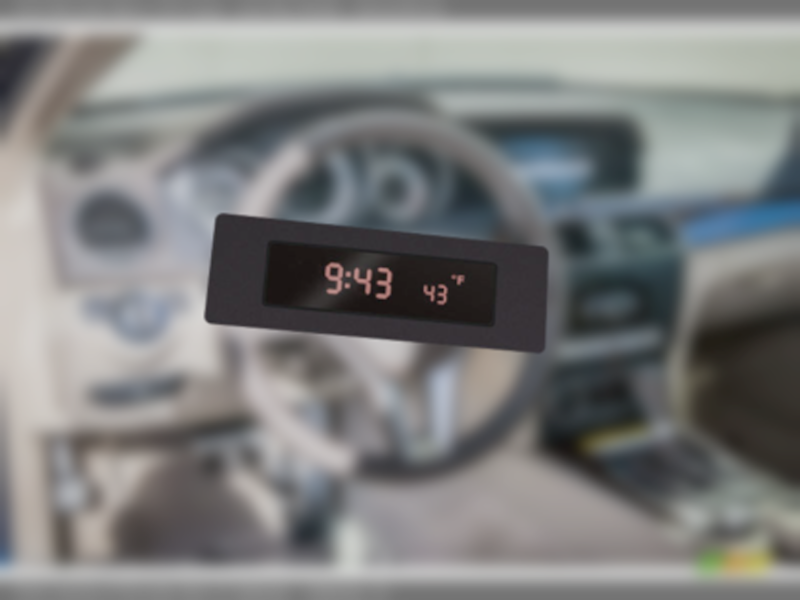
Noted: {"hour": 9, "minute": 43}
